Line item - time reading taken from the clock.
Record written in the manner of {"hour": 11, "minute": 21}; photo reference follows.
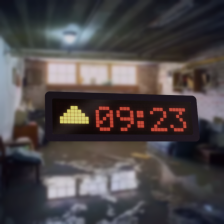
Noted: {"hour": 9, "minute": 23}
